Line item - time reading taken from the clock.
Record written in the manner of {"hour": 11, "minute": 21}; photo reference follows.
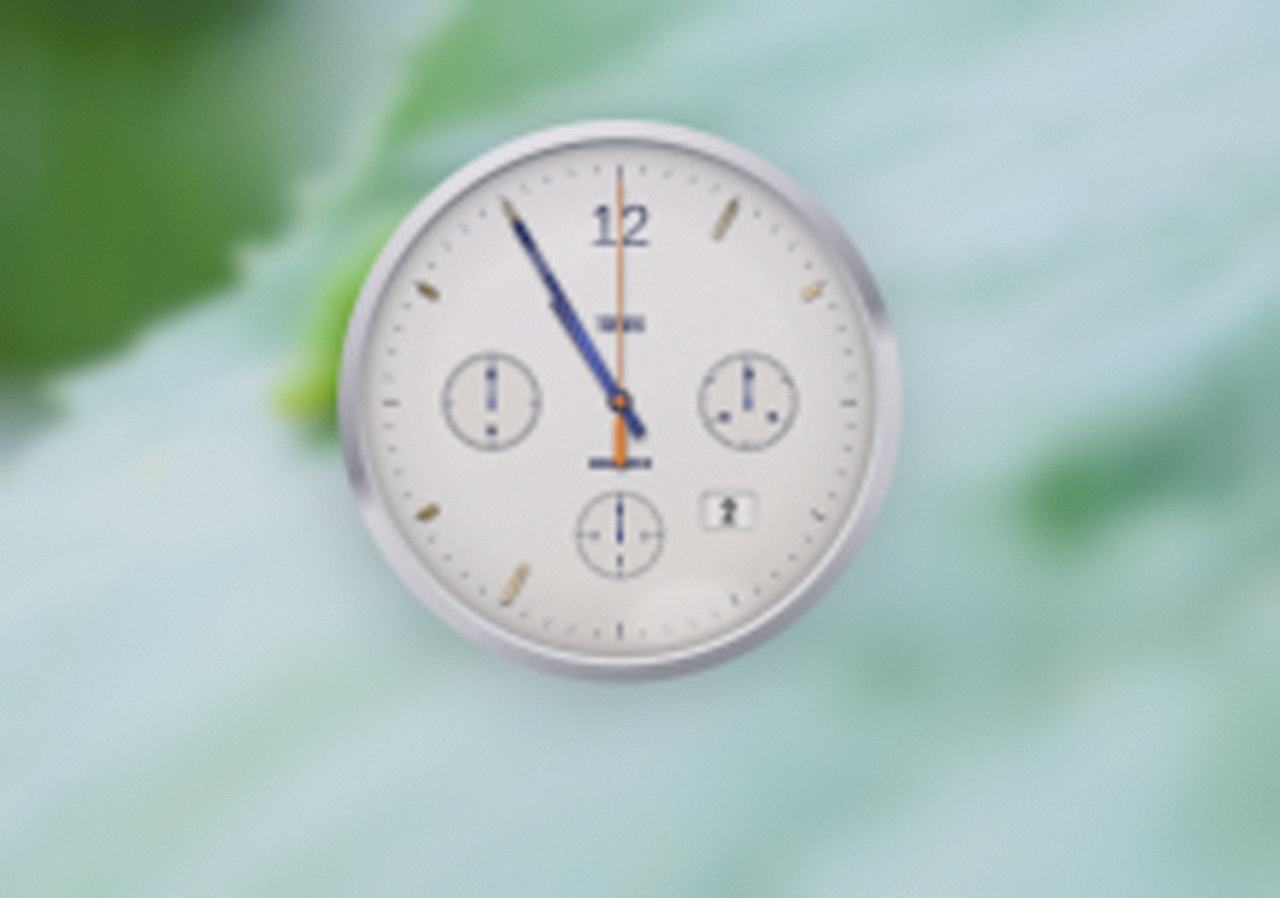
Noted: {"hour": 10, "minute": 55}
